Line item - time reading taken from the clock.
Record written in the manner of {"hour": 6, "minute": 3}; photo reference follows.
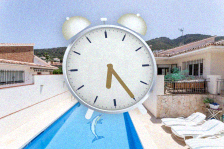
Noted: {"hour": 6, "minute": 25}
